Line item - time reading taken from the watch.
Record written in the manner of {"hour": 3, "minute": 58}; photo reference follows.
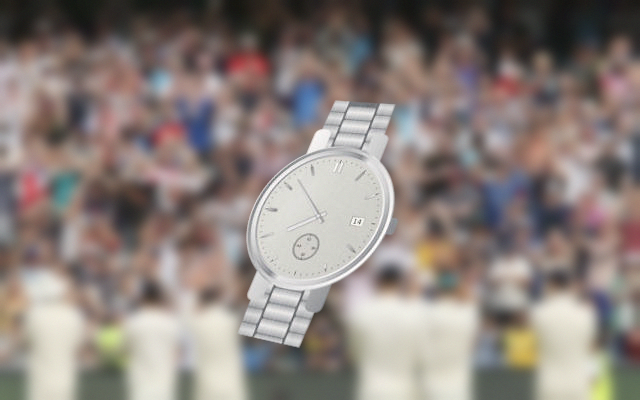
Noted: {"hour": 7, "minute": 52}
